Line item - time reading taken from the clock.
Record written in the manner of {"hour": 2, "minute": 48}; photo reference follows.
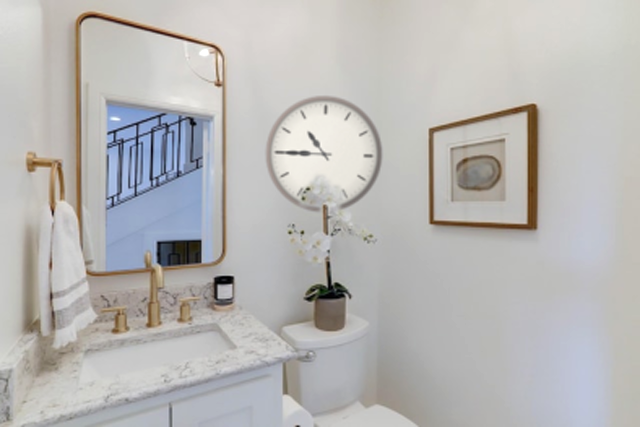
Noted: {"hour": 10, "minute": 45}
